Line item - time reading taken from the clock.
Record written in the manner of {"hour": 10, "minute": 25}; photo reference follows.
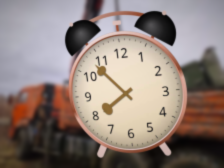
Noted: {"hour": 7, "minute": 53}
